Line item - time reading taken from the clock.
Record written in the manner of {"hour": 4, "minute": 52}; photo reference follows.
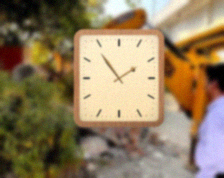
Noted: {"hour": 1, "minute": 54}
